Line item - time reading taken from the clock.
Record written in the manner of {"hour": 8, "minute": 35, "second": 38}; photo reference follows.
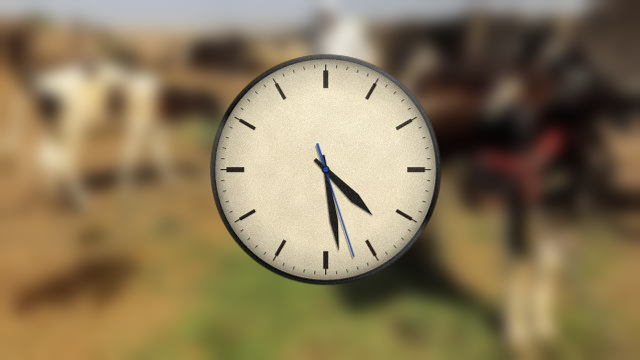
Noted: {"hour": 4, "minute": 28, "second": 27}
